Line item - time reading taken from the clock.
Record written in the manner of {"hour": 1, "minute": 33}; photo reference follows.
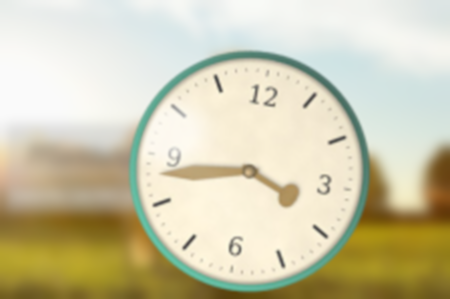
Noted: {"hour": 3, "minute": 43}
